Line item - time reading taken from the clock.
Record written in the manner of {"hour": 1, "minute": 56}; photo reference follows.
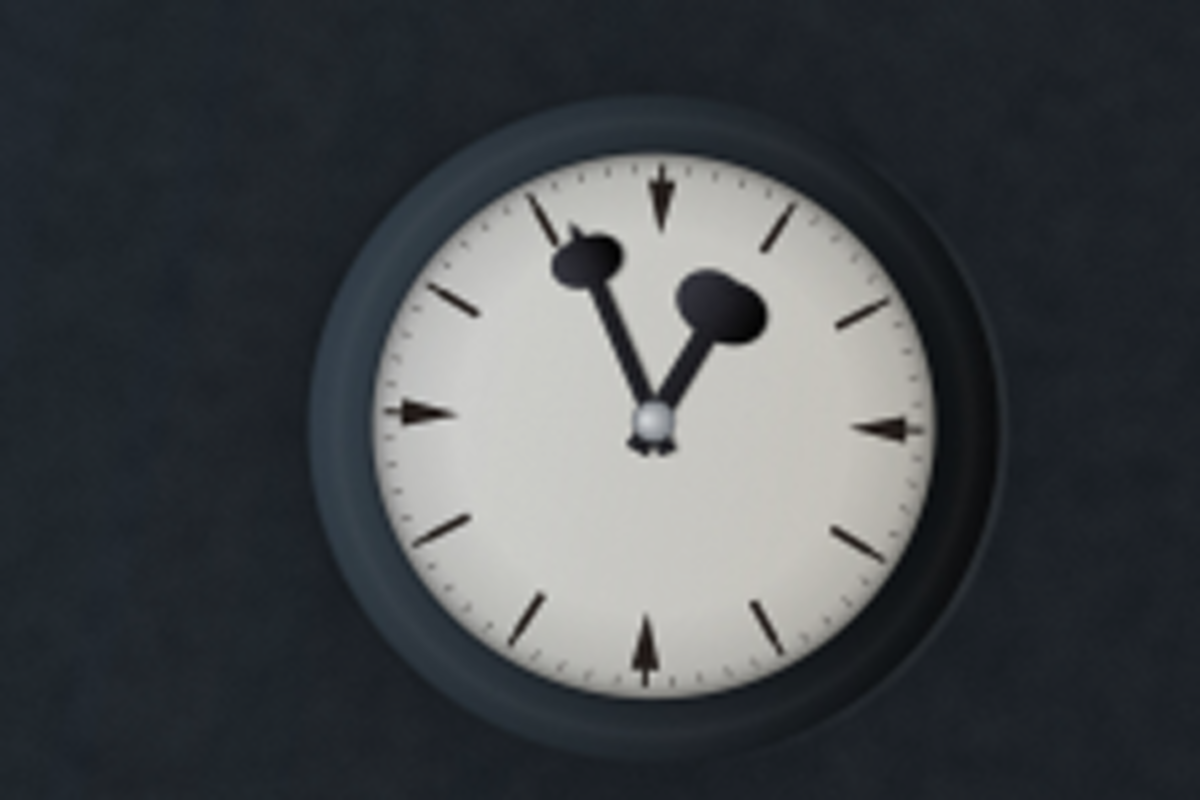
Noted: {"hour": 12, "minute": 56}
